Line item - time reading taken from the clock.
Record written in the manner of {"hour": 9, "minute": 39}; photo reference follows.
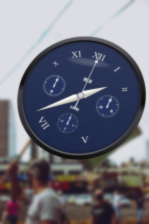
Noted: {"hour": 1, "minute": 38}
